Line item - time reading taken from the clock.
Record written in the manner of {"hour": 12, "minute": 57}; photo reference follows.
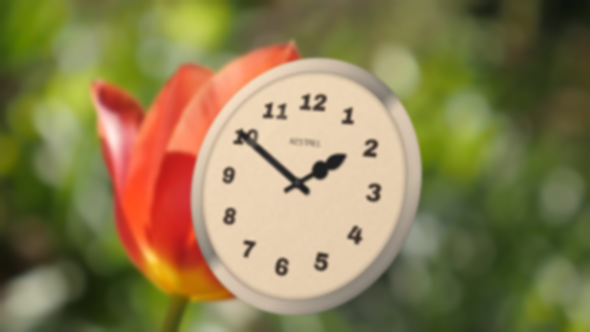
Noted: {"hour": 1, "minute": 50}
